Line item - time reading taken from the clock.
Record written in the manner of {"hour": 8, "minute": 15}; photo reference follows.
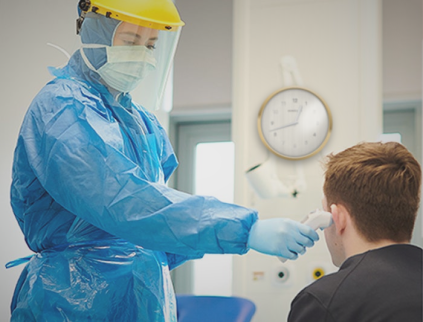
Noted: {"hour": 12, "minute": 42}
